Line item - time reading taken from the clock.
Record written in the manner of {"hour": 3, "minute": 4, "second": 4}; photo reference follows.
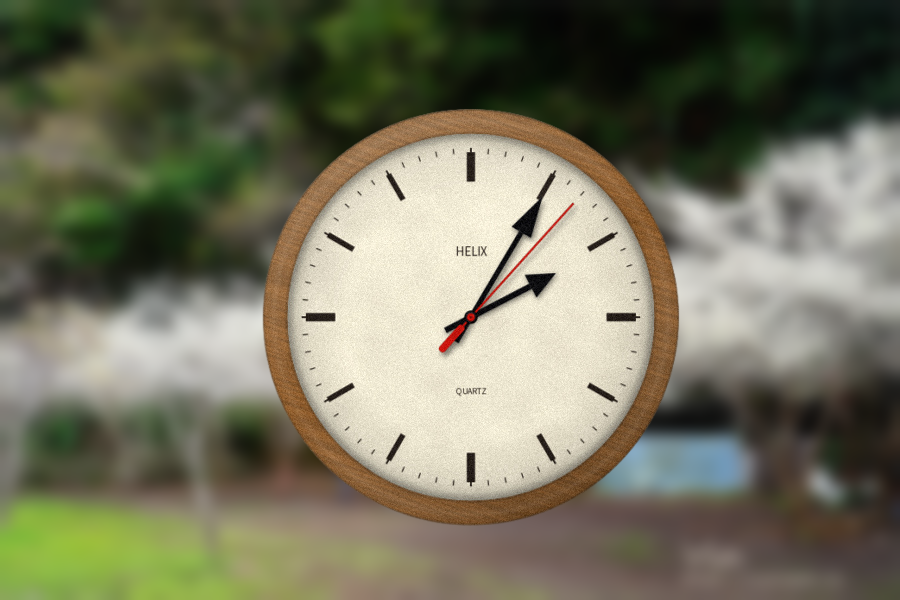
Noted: {"hour": 2, "minute": 5, "second": 7}
